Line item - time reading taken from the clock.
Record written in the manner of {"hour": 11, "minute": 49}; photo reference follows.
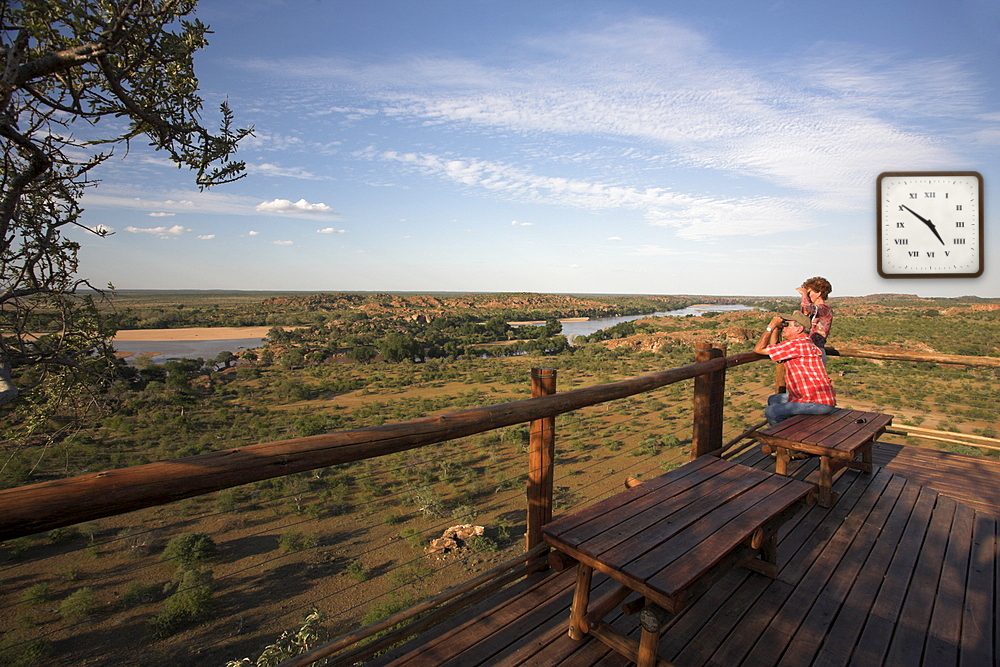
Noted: {"hour": 4, "minute": 51}
